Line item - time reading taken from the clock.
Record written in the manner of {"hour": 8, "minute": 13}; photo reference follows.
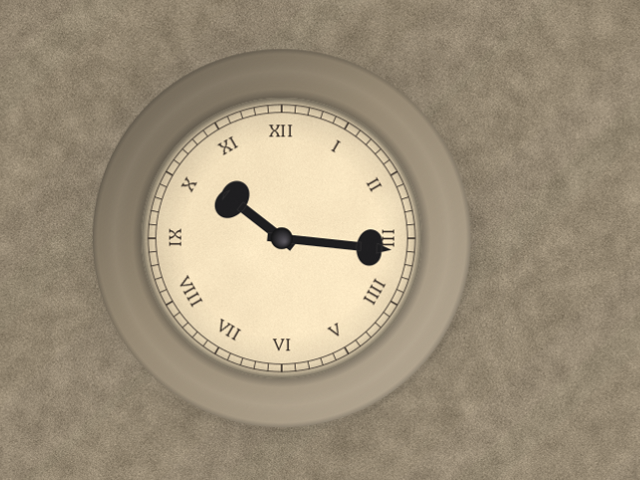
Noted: {"hour": 10, "minute": 16}
